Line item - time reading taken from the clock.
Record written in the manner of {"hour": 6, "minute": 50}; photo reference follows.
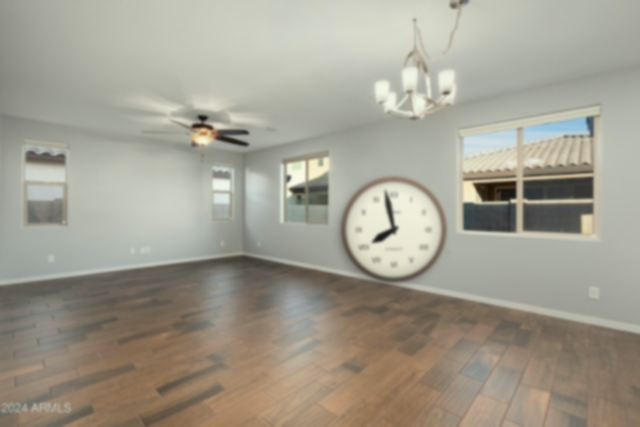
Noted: {"hour": 7, "minute": 58}
